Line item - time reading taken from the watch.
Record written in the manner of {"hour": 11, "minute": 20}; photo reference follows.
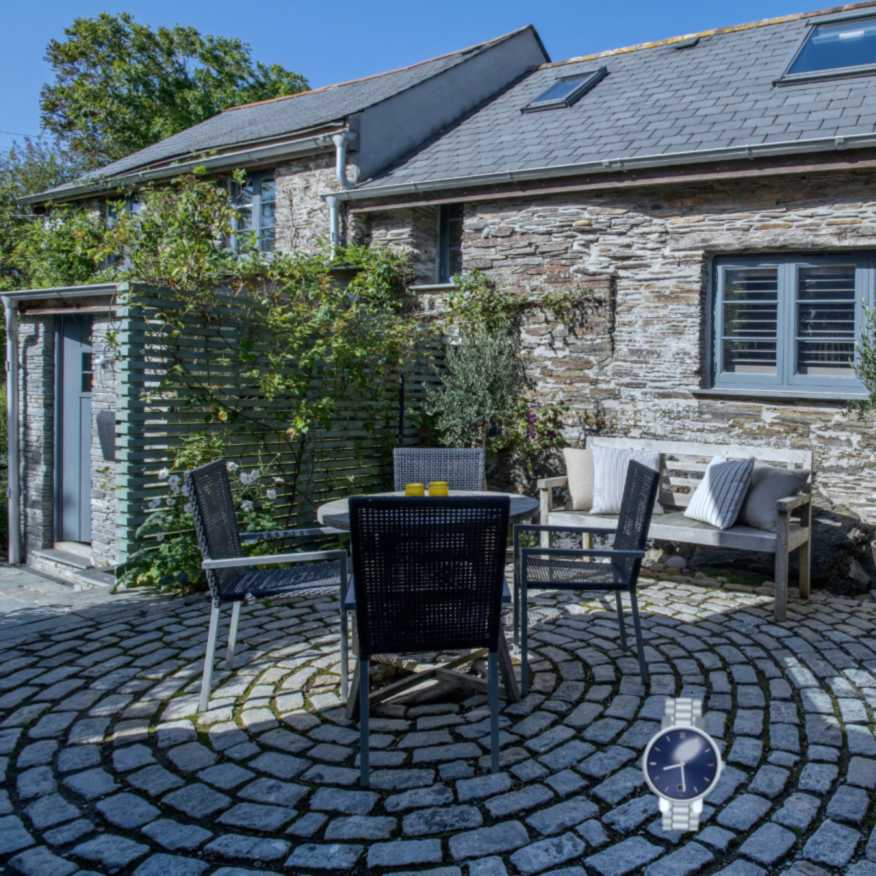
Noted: {"hour": 8, "minute": 29}
